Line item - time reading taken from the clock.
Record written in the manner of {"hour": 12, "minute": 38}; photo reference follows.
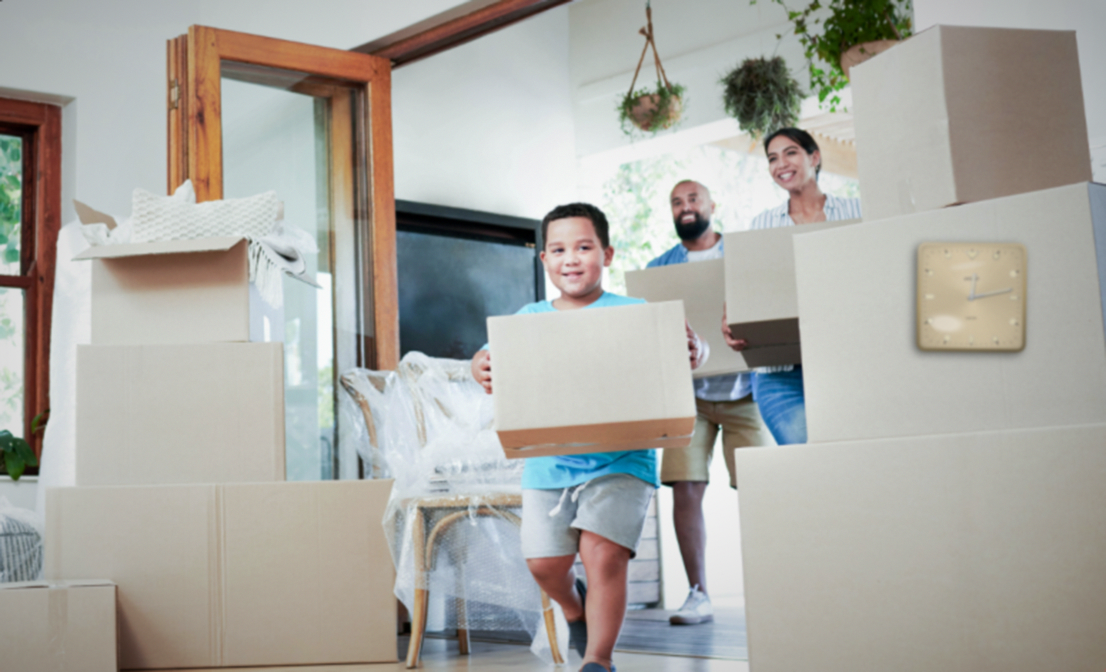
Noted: {"hour": 12, "minute": 13}
